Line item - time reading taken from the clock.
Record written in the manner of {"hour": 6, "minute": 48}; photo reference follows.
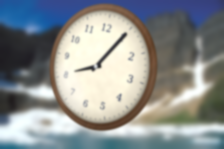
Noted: {"hour": 8, "minute": 5}
